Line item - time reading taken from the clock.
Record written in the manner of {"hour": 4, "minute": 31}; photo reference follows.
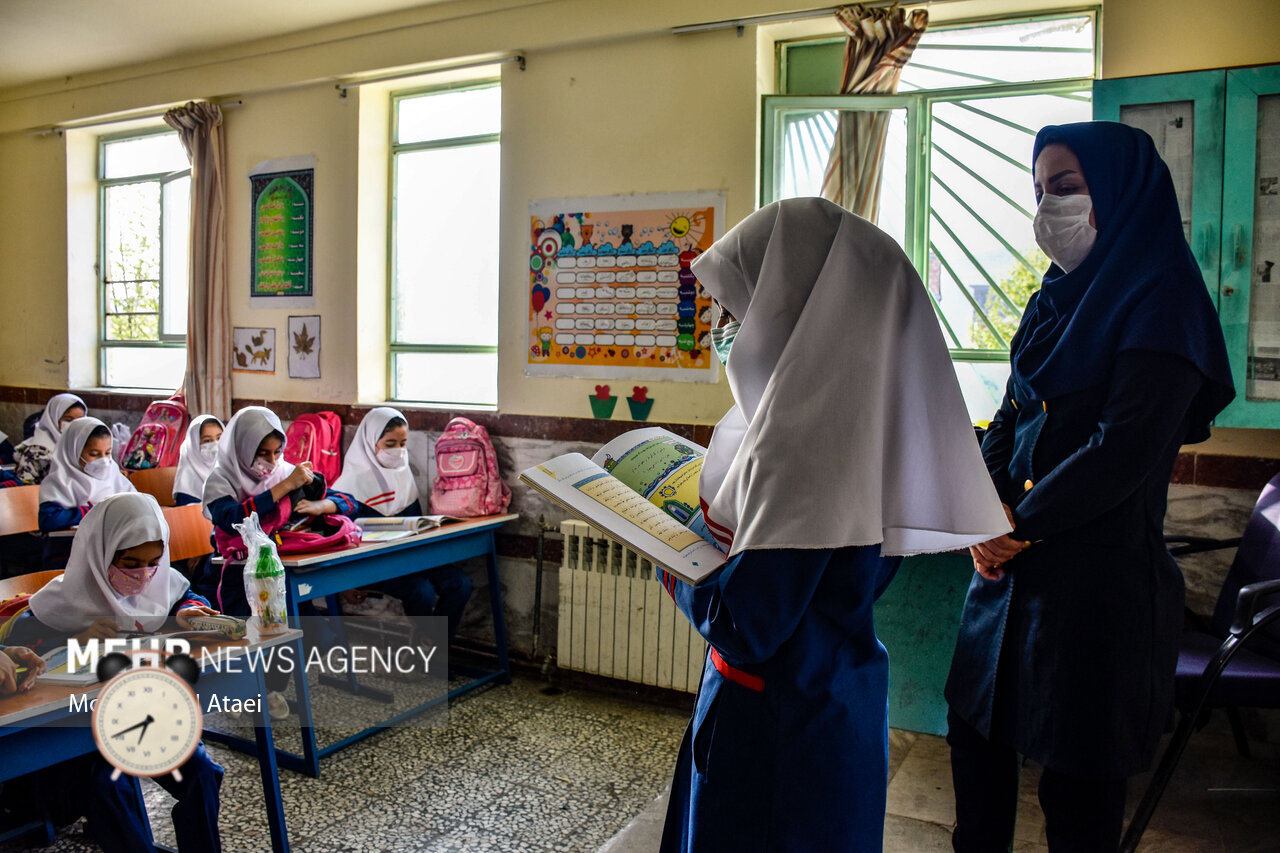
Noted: {"hour": 6, "minute": 41}
